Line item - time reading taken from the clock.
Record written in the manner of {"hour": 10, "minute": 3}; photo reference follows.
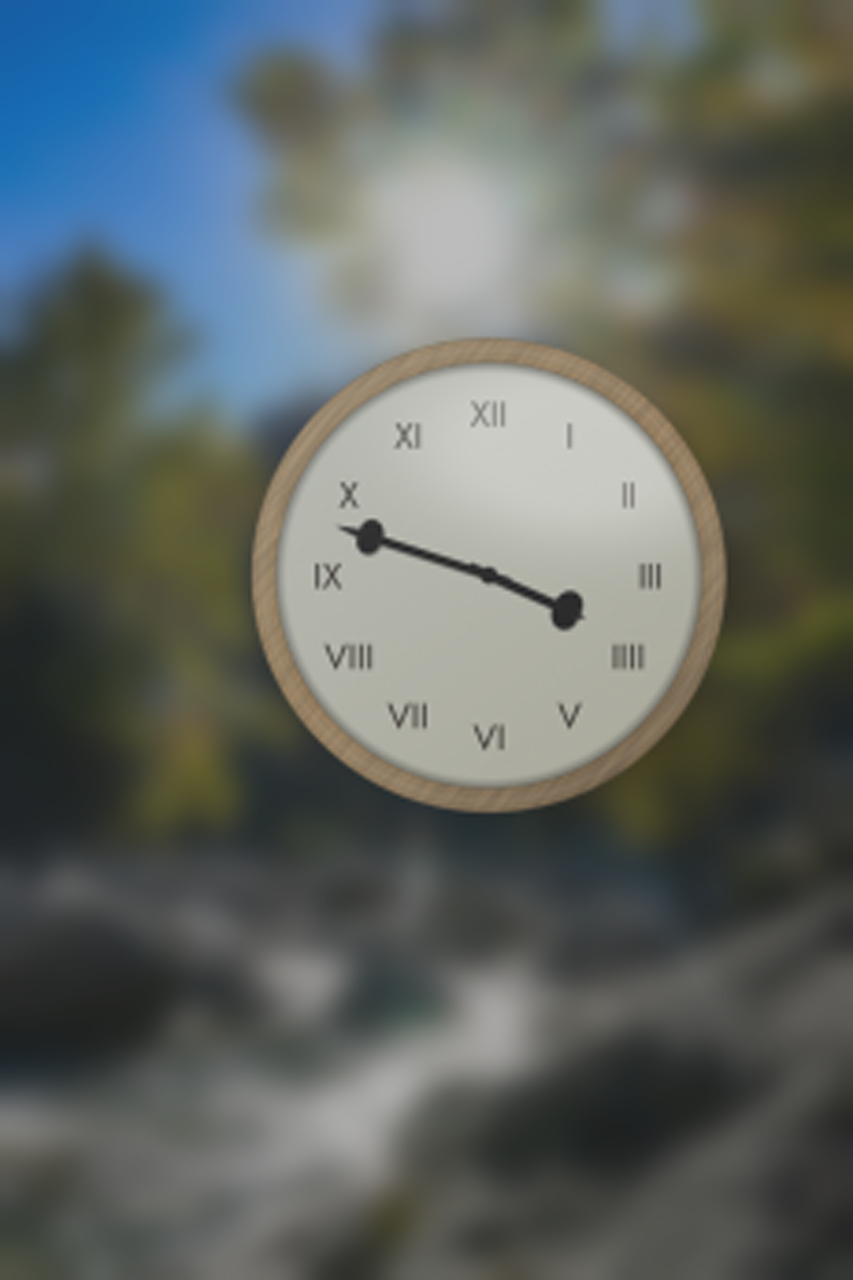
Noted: {"hour": 3, "minute": 48}
